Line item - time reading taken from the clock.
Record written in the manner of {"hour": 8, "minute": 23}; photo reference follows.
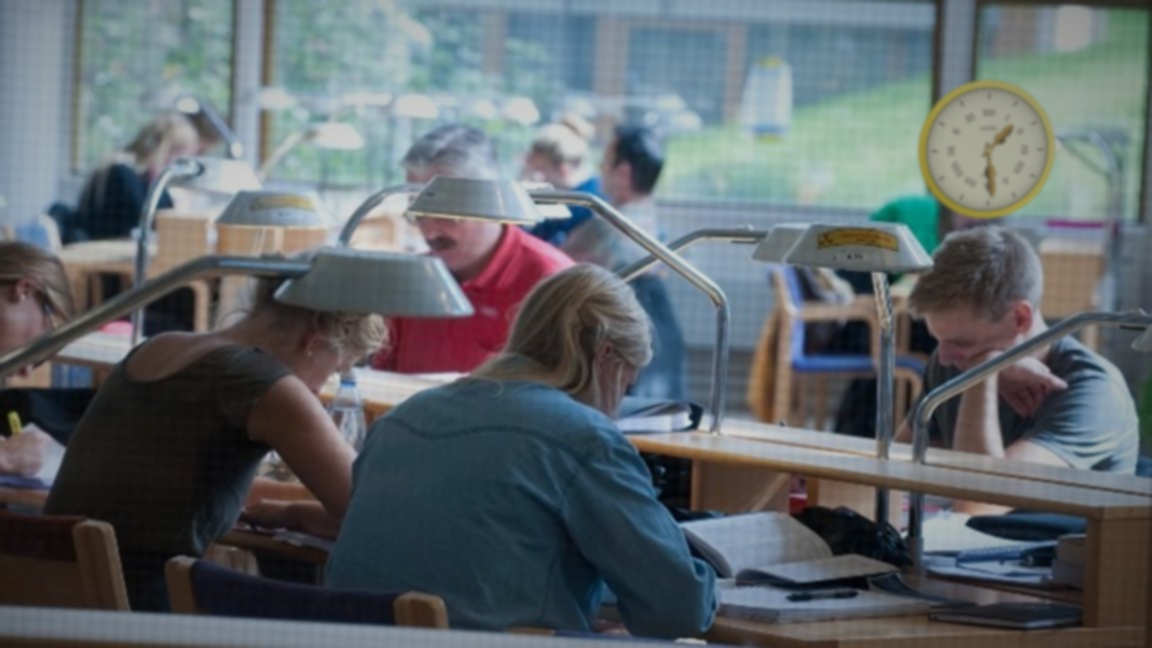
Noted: {"hour": 1, "minute": 29}
